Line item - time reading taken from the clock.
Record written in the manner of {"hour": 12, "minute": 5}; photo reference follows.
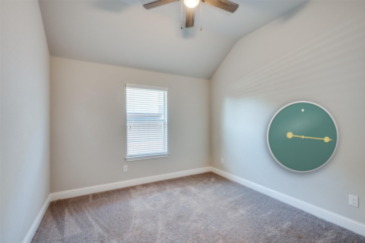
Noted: {"hour": 9, "minute": 16}
